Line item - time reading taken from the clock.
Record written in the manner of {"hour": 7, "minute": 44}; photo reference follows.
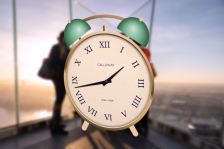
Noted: {"hour": 1, "minute": 43}
